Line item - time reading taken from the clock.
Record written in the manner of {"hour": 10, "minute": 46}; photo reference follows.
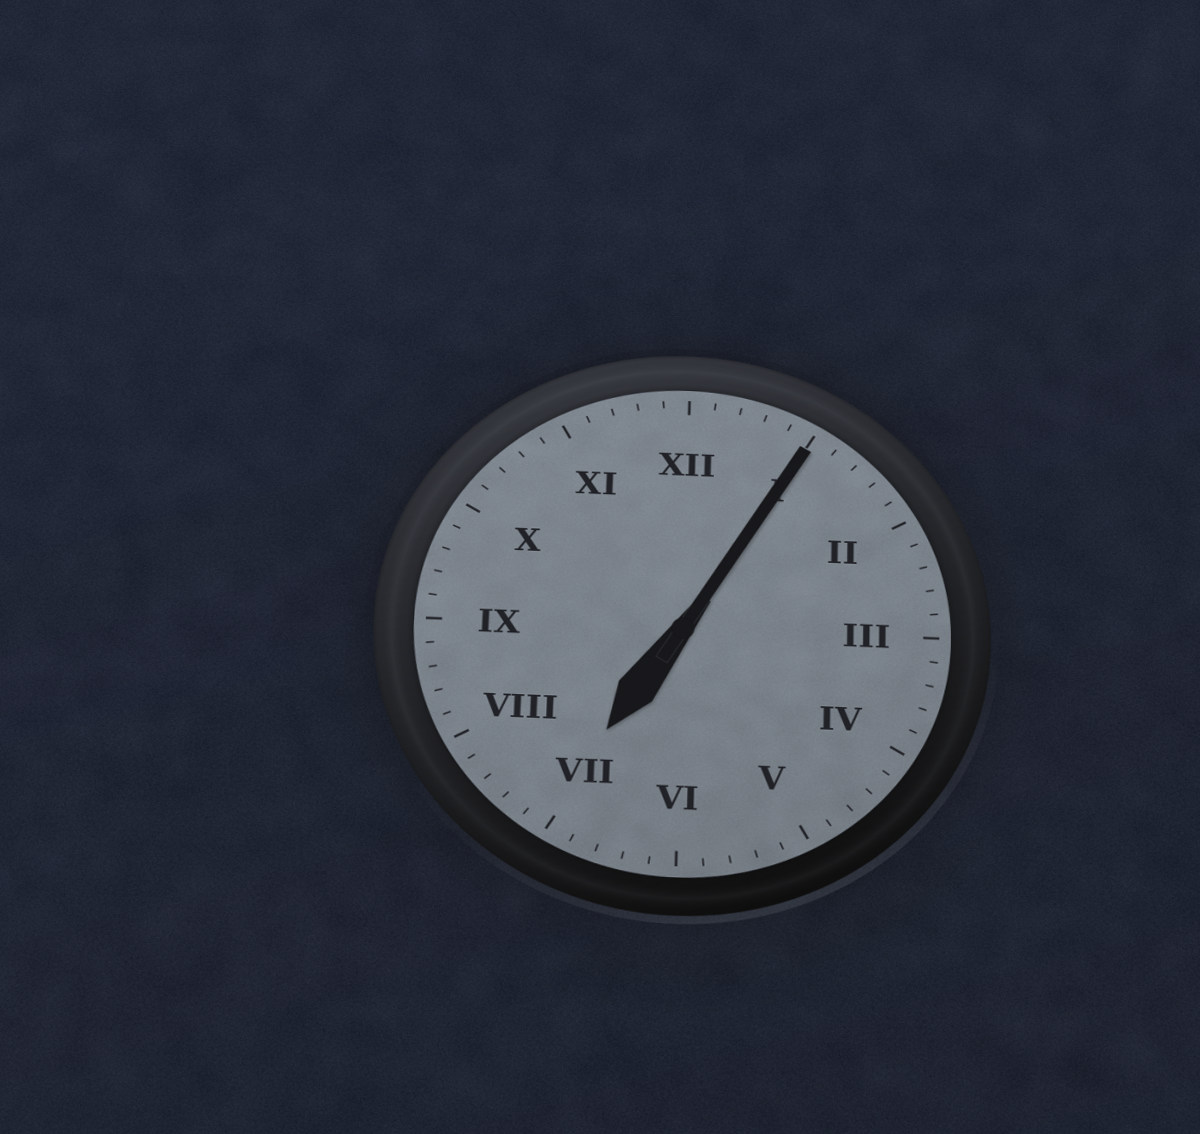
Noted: {"hour": 7, "minute": 5}
